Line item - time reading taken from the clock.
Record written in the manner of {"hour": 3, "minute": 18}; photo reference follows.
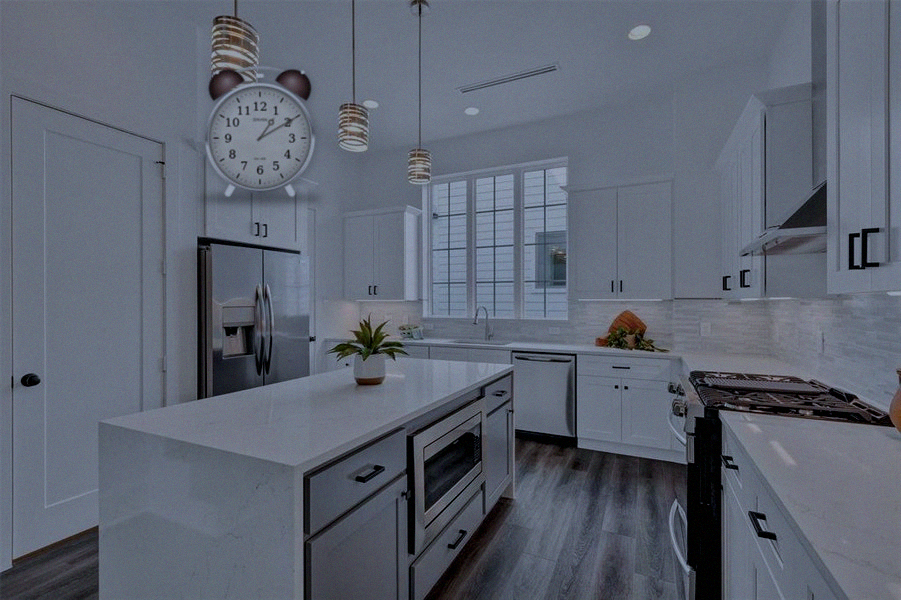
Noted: {"hour": 1, "minute": 10}
